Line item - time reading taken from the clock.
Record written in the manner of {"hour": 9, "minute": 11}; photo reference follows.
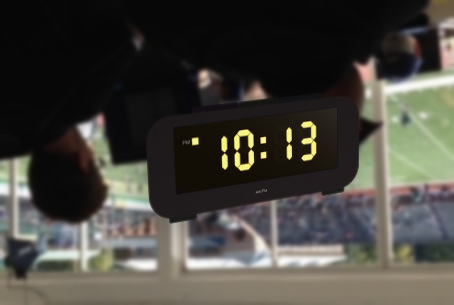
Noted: {"hour": 10, "minute": 13}
